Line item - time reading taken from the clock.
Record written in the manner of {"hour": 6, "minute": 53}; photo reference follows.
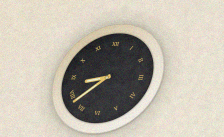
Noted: {"hour": 8, "minute": 38}
